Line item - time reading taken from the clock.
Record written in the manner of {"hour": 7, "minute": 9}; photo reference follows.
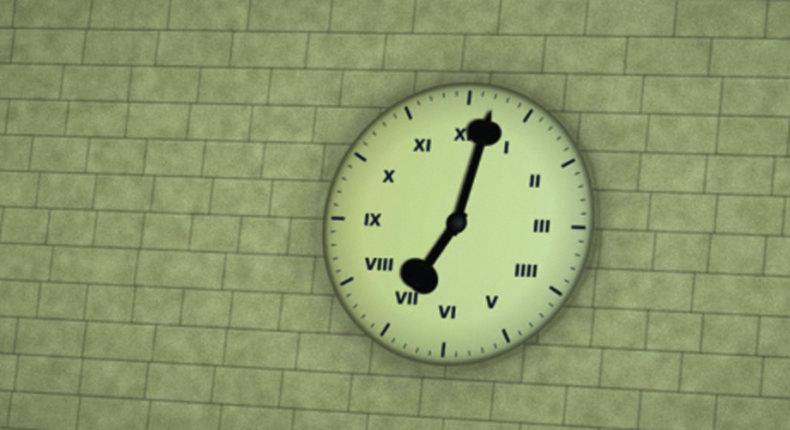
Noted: {"hour": 7, "minute": 2}
